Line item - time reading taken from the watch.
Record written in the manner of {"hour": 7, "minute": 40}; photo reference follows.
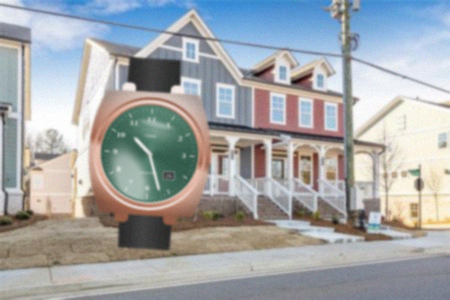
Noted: {"hour": 10, "minute": 27}
